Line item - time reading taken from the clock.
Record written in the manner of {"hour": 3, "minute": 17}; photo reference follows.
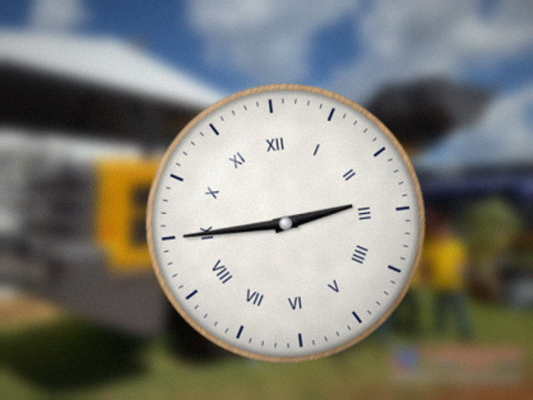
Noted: {"hour": 2, "minute": 45}
